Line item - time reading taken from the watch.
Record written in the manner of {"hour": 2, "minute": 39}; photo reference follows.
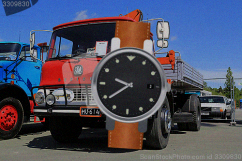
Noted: {"hour": 9, "minute": 39}
